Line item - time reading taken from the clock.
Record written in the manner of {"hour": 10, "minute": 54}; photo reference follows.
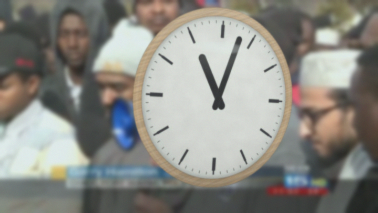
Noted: {"hour": 11, "minute": 3}
